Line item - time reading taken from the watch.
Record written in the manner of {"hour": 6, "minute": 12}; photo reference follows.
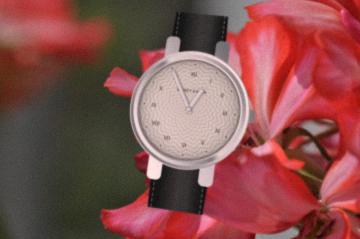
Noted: {"hour": 12, "minute": 55}
